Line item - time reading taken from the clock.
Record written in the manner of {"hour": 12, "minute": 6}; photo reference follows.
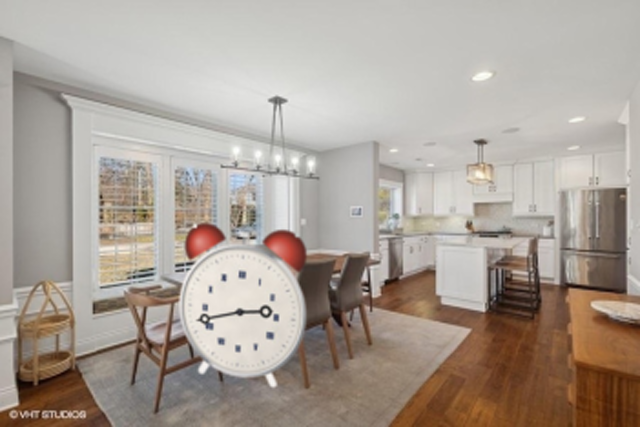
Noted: {"hour": 2, "minute": 42}
